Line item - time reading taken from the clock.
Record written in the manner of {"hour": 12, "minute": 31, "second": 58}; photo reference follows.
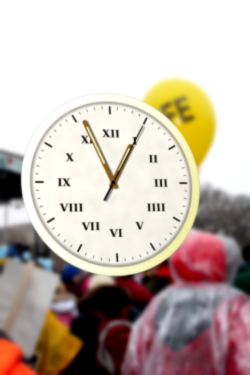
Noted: {"hour": 12, "minute": 56, "second": 5}
